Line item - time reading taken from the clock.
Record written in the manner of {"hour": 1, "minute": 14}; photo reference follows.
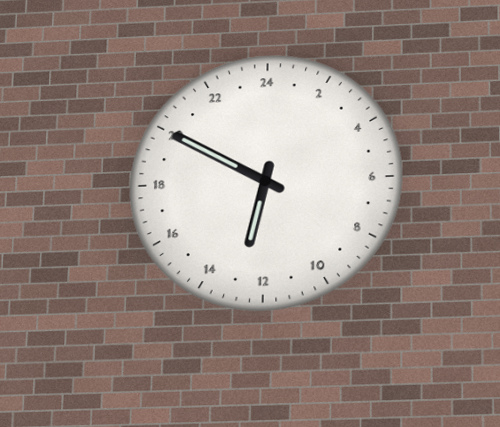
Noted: {"hour": 12, "minute": 50}
